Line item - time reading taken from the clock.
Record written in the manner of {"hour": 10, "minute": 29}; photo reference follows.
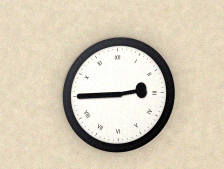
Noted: {"hour": 2, "minute": 45}
